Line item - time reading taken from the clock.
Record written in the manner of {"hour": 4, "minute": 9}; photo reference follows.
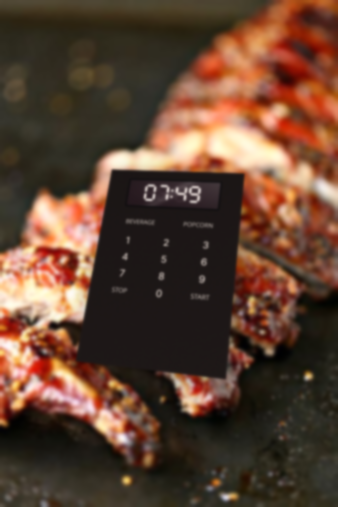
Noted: {"hour": 7, "minute": 49}
